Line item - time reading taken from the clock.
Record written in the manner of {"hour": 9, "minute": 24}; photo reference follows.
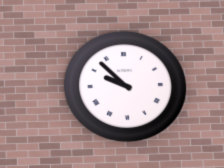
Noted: {"hour": 9, "minute": 53}
